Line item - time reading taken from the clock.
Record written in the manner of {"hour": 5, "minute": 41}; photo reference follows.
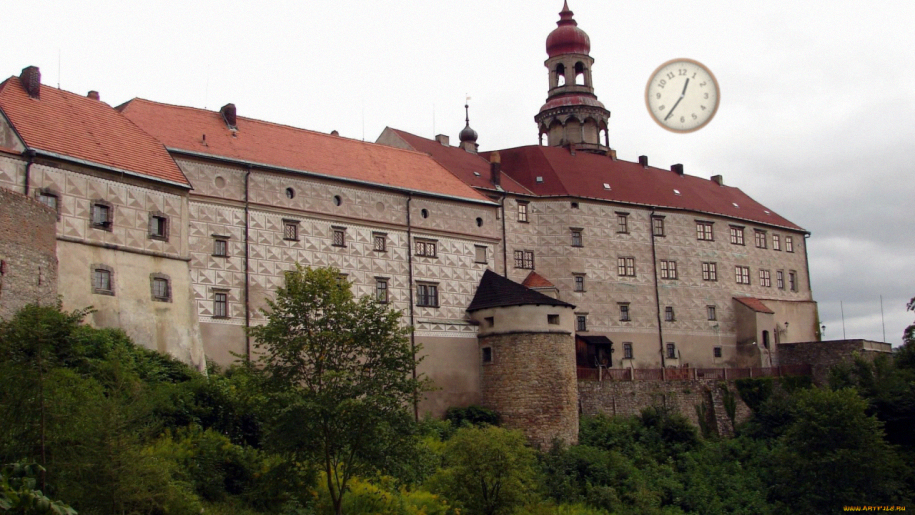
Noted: {"hour": 12, "minute": 36}
